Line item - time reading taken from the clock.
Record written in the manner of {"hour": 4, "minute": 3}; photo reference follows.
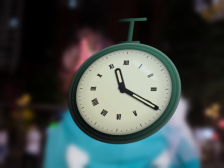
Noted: {"hour": 11, "minute": 20}
